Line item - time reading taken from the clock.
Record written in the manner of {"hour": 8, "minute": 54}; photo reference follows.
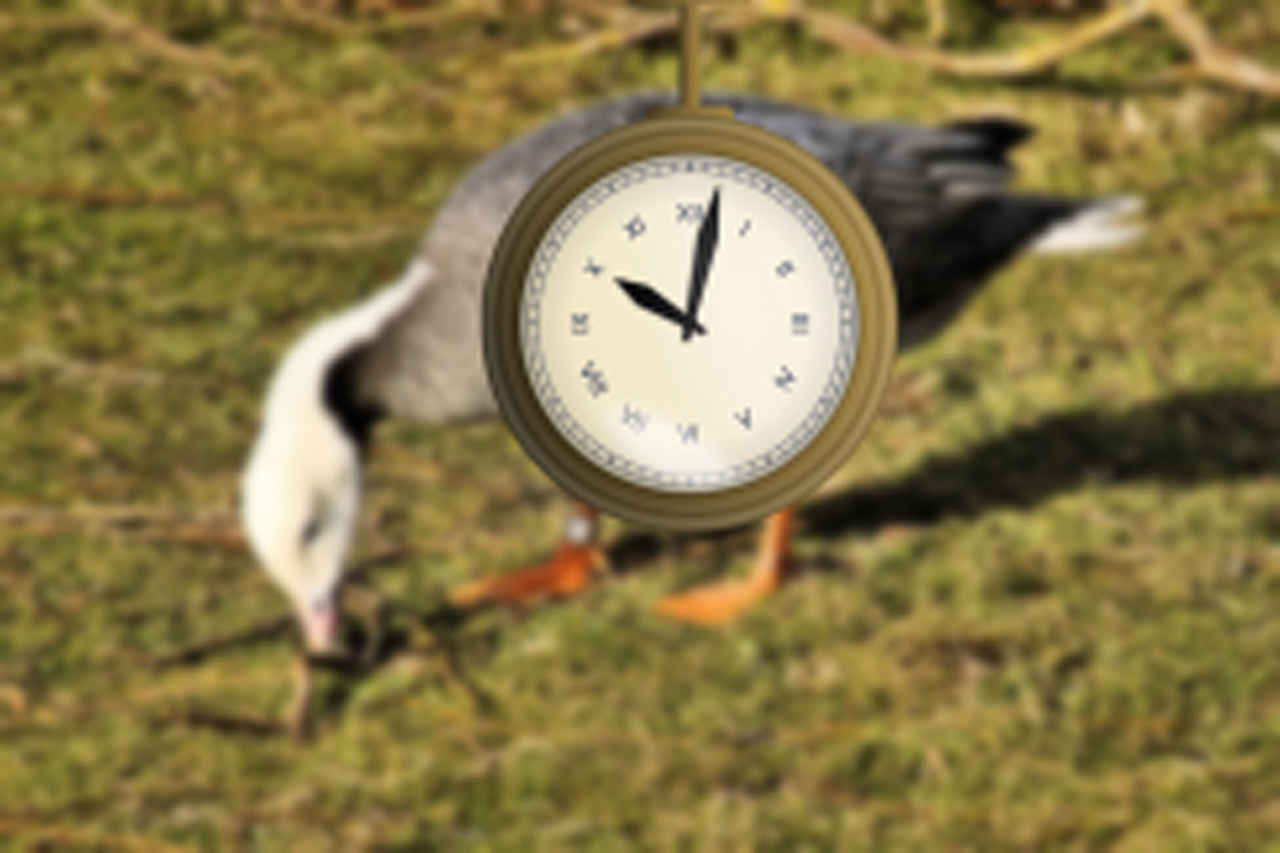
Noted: {"hour": 10, "minute": 2}
